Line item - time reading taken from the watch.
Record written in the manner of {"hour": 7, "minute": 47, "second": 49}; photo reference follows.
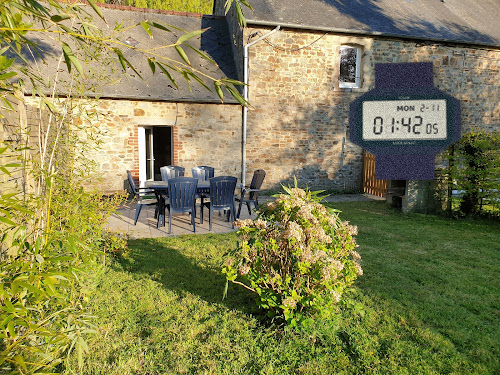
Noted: {"hour": 1, "minute": 42, "second": 5}
